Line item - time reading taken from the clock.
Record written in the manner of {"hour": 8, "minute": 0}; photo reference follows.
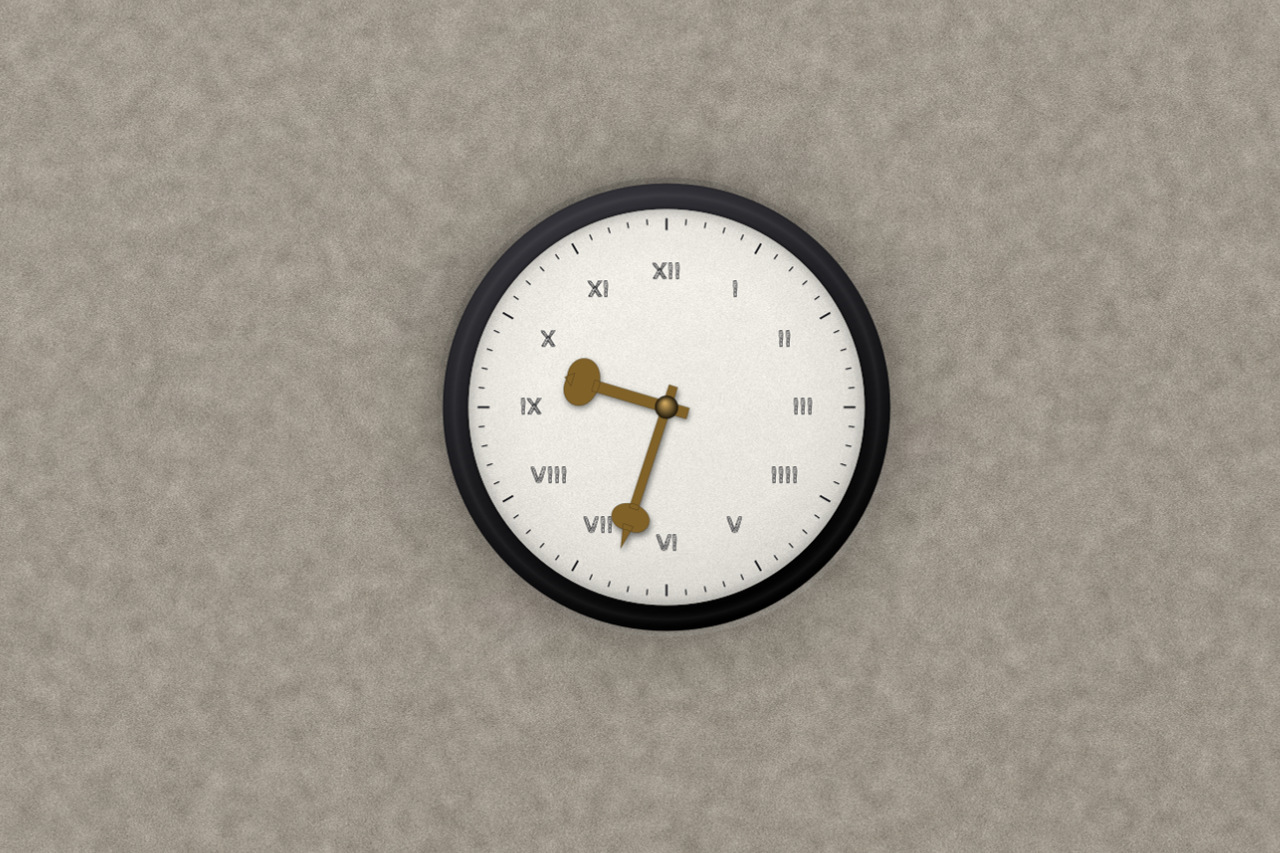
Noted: {"hour": 9, "minute": 33}
